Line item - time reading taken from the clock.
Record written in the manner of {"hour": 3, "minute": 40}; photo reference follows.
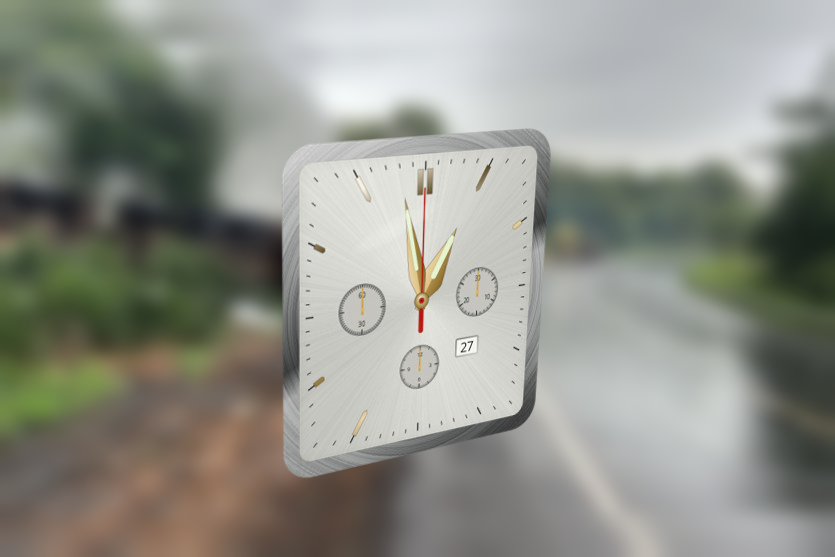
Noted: {"hour": 12, "minute": 58}
